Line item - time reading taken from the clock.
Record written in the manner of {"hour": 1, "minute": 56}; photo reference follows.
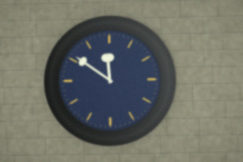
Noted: {"hour": 11, "minute": 51}
